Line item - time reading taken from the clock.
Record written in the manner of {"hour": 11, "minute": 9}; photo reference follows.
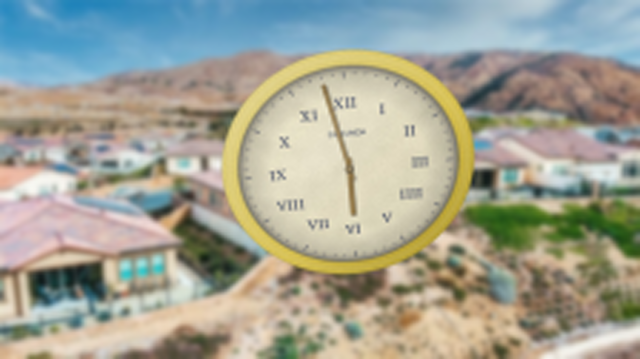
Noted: {"hour": 5, "minute": 58}
